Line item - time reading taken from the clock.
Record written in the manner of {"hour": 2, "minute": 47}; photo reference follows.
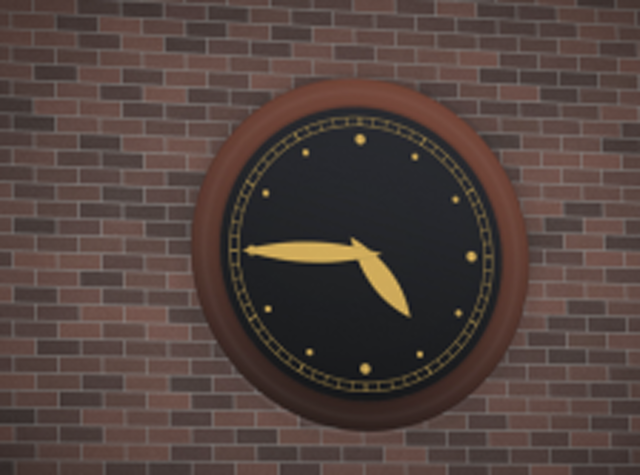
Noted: {"hour": 4, "minute": 45}
